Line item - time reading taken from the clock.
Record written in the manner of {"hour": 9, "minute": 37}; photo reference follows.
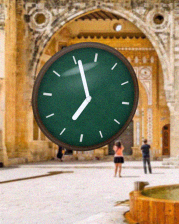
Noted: {"hour": 6, "minute": 56}
